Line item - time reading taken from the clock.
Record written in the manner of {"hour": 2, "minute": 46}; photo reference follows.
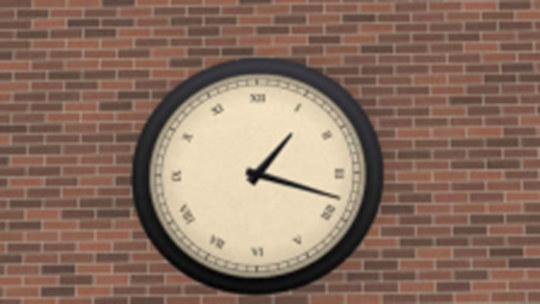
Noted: {"hour": 1, "minute": 18}
